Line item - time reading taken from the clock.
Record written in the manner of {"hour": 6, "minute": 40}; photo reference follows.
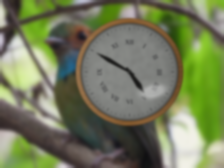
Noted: {"hour": 4, "minute": 50}
